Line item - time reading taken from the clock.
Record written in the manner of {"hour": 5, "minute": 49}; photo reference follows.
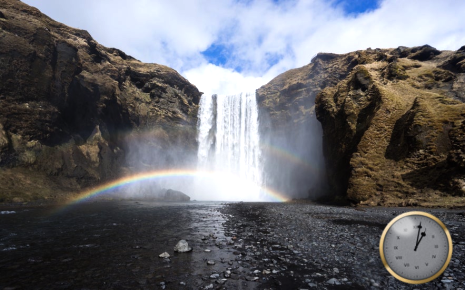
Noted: {"hour": 1, "minute": 2}
